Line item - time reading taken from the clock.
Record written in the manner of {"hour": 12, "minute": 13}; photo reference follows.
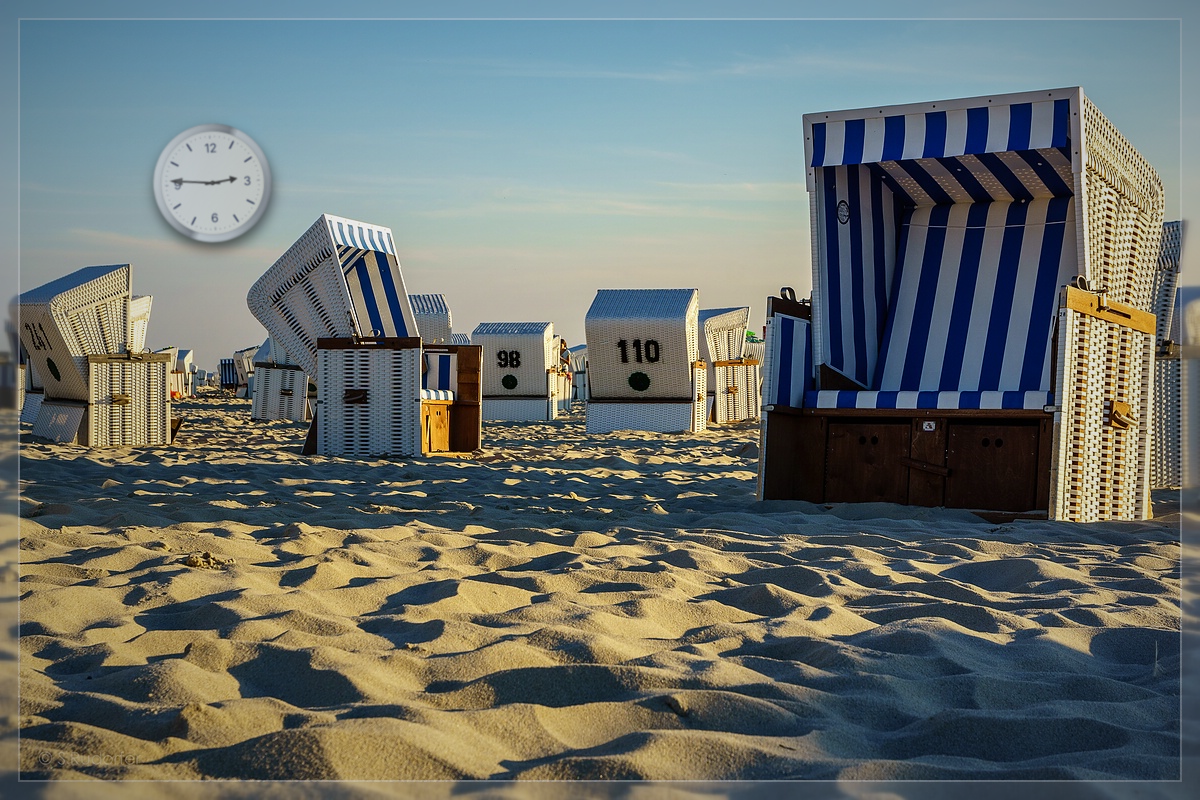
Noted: {"hour": 2, "minute": 46}
